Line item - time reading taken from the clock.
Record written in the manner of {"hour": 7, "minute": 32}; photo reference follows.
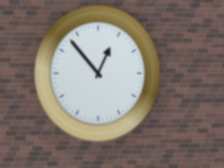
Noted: {"hour": 12, "minute": 53}
